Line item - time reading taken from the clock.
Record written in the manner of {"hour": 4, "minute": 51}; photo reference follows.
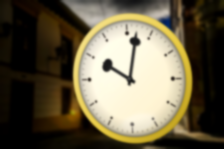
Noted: {"hour": 10, "minute": 2}
